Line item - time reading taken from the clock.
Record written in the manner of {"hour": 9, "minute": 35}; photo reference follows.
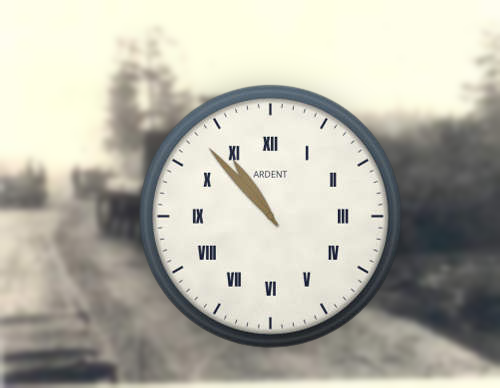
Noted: {"hour": 10, "minute": 53}
